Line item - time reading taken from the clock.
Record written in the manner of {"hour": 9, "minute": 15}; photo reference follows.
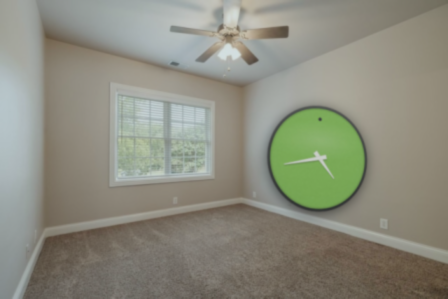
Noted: {"hour": 4, "minute": 43}
